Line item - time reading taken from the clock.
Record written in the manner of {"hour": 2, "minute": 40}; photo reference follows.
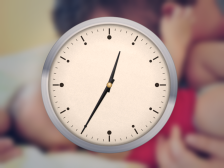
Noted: {"hour": 12, "minute": 35}
